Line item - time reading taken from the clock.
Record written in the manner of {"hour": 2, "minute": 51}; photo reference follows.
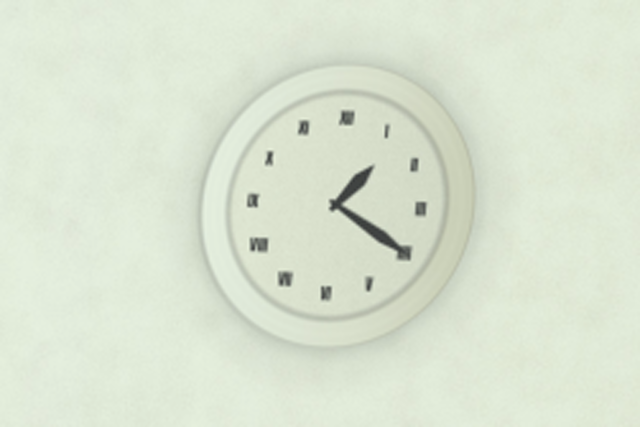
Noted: {"hour": 1, "minute": 20}
